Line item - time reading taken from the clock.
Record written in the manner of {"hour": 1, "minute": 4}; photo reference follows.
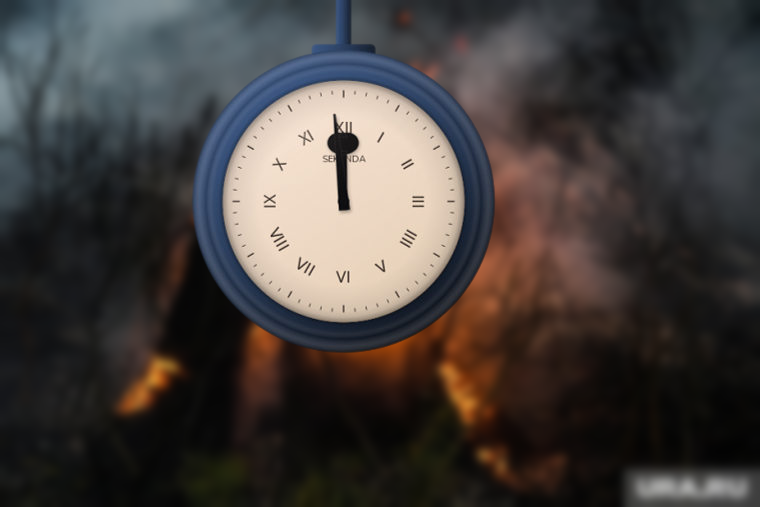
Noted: {"hour": 11, "minute": 59}
